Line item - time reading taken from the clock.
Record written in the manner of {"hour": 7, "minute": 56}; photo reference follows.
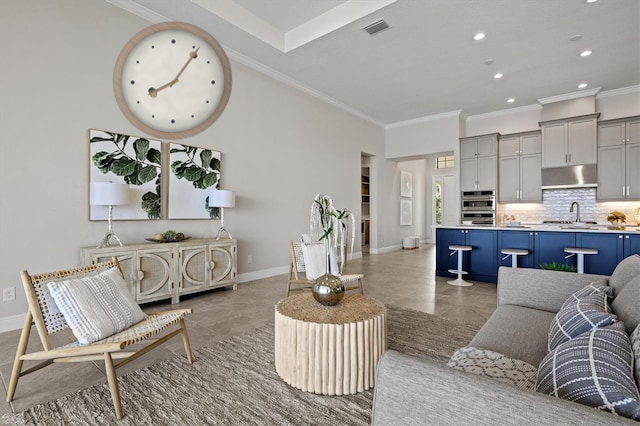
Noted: {"hour": 8, "minute": 6}
